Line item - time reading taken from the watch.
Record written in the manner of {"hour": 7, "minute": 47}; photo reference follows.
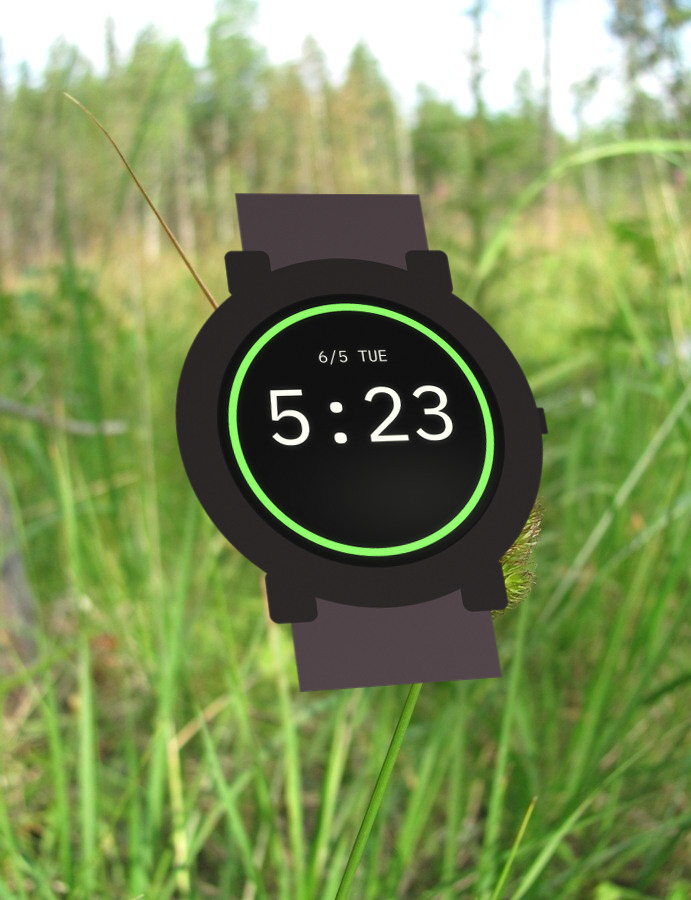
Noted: {"hour": 5, "minute": 23}
